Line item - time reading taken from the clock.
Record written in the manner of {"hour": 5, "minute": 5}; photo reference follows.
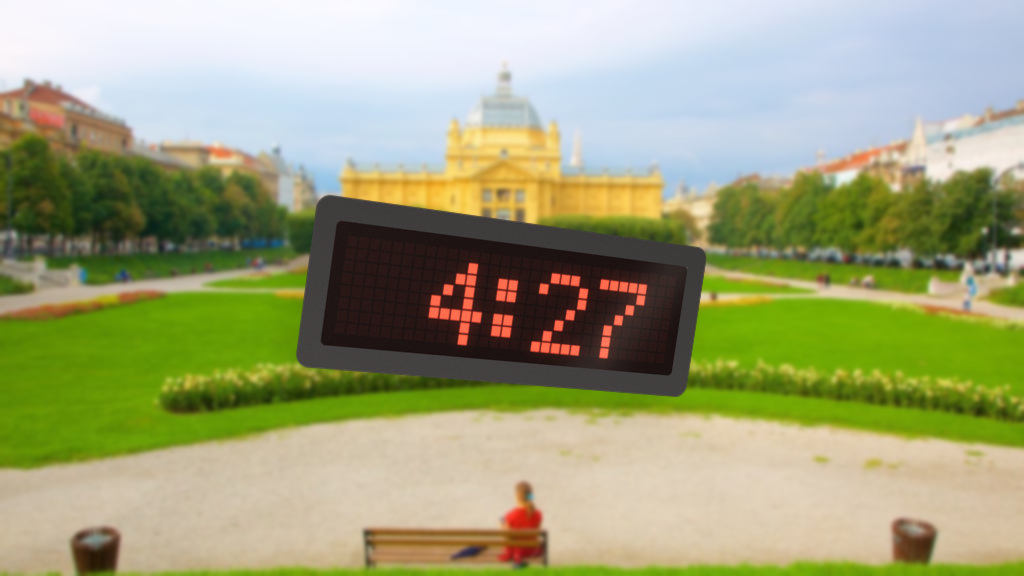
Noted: {"hour": 4, "minute": 27}
